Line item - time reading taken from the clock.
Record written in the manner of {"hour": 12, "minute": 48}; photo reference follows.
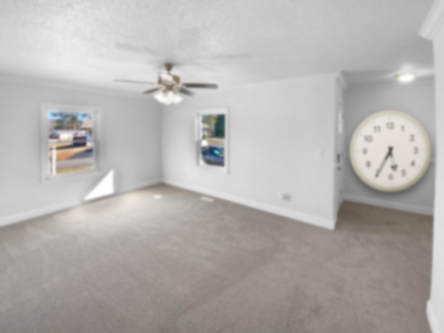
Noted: {"hour": 5, "minute": 35}
